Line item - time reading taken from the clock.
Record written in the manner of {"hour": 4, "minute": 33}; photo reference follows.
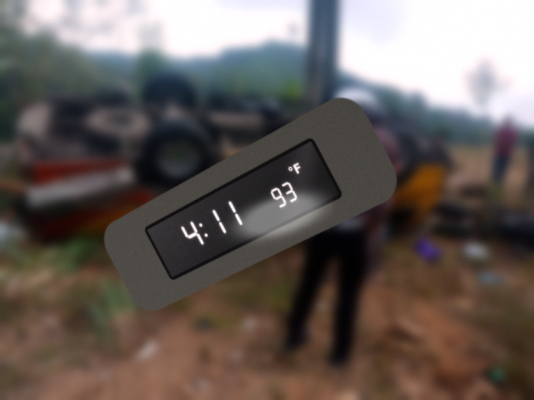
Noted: {"hour": 4, "minute": 11}
